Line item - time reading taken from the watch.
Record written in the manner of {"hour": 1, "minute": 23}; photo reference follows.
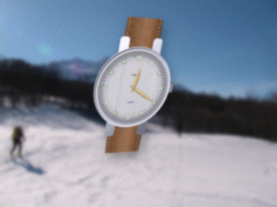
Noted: {"hour": 12, "minute": 20}
